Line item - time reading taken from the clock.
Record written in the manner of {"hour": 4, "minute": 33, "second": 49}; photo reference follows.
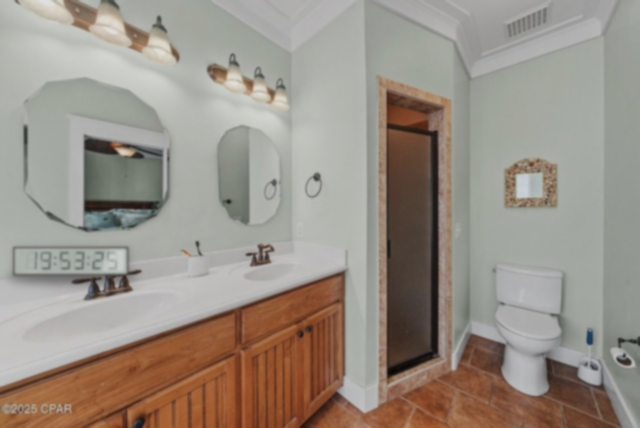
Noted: {"hour": 19, "minute": 53, "second": 25}
